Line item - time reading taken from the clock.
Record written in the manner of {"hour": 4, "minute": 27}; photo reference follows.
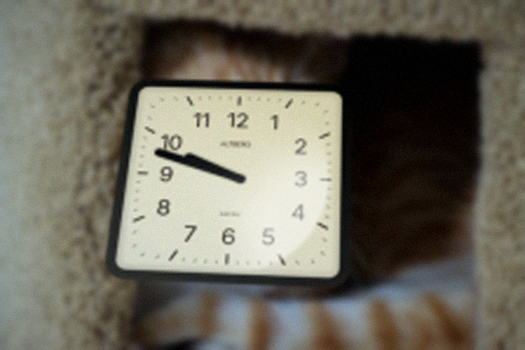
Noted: {"hour": 9, "minute": 48}
